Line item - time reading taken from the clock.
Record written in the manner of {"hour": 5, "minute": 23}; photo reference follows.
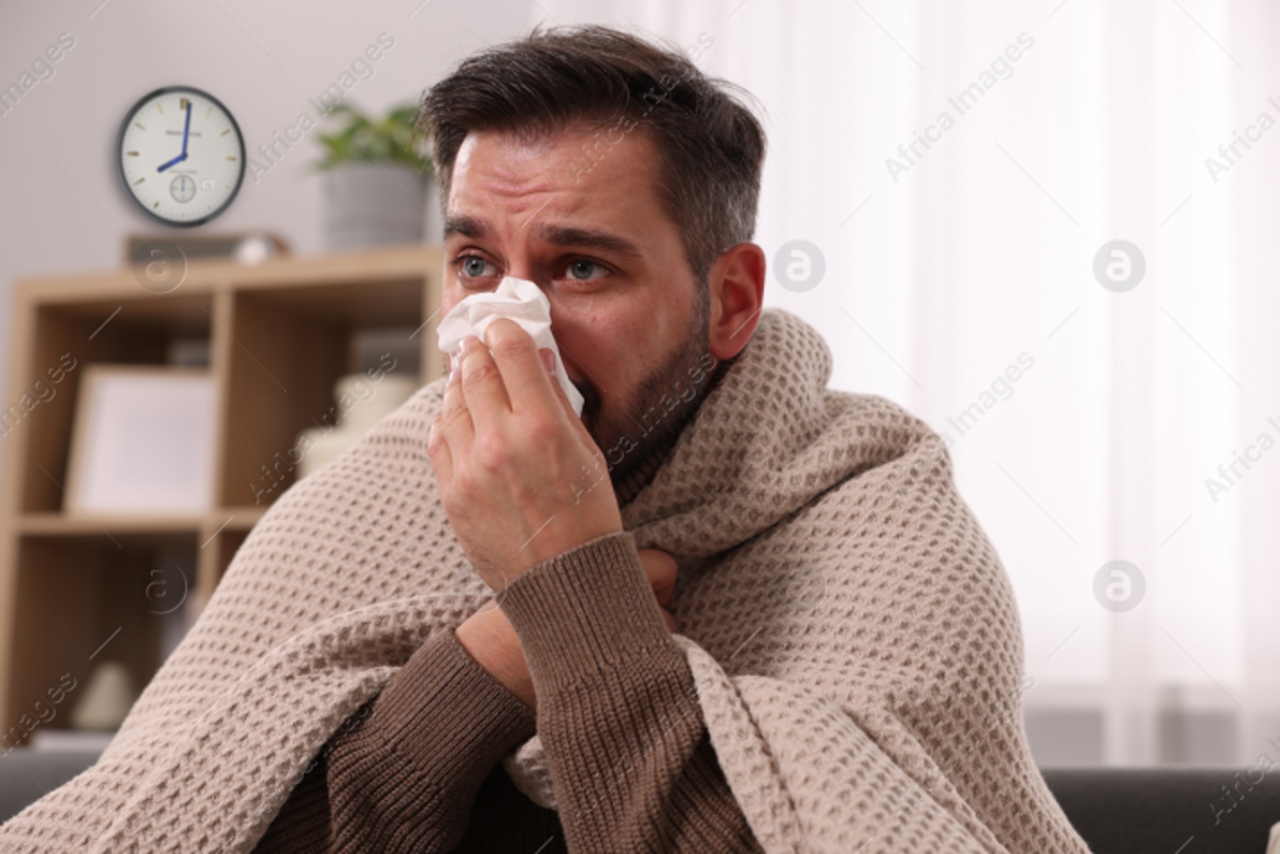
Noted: {"hour": 8, "minute": 1}
